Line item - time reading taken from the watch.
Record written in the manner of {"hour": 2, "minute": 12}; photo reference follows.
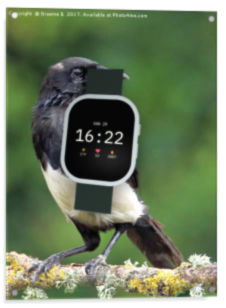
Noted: {"hour": 16, "minute": 22}
